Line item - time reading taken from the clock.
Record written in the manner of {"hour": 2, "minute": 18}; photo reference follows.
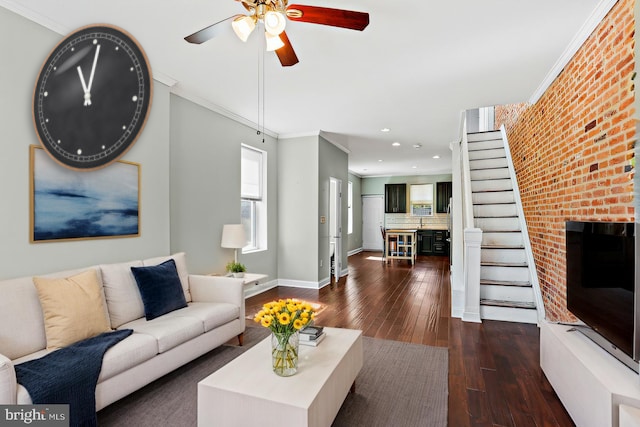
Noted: {"hour": 11, "minute": 1}
